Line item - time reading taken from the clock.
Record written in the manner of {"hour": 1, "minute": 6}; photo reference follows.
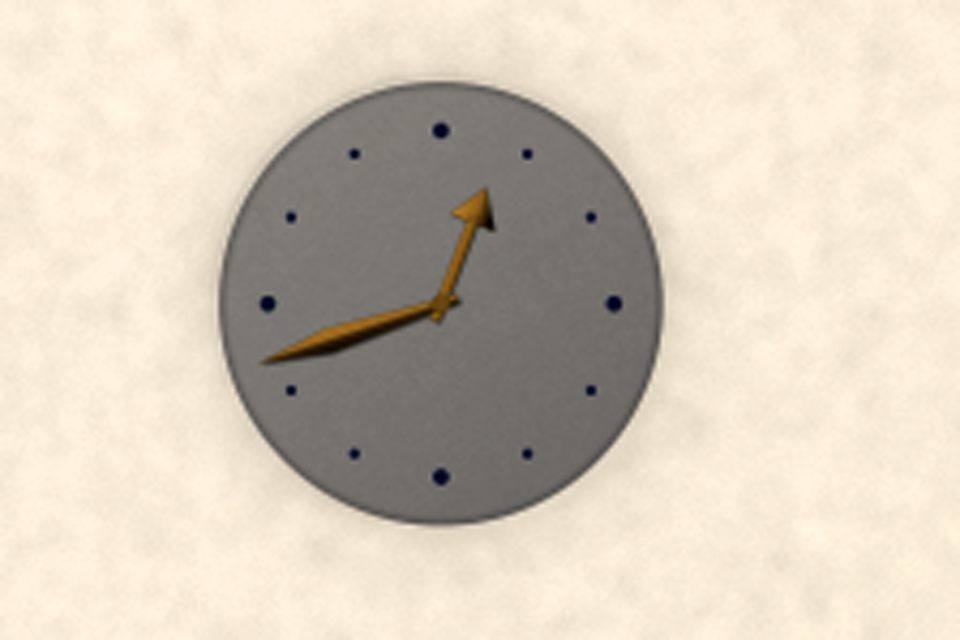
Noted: {"hour": 12, "minute": 42}
